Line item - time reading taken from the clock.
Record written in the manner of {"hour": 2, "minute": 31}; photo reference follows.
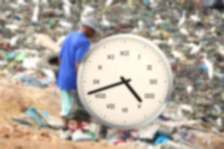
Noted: {"hour": 4, "minute": 42}
